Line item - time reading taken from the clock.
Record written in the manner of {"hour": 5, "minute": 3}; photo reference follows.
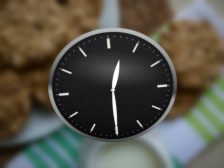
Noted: {"hour": 12, "minute": 30}
